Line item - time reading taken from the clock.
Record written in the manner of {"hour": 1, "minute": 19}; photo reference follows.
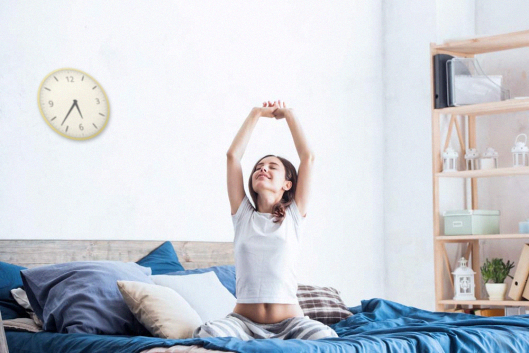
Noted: {"hour": 5, "minute": 37}
